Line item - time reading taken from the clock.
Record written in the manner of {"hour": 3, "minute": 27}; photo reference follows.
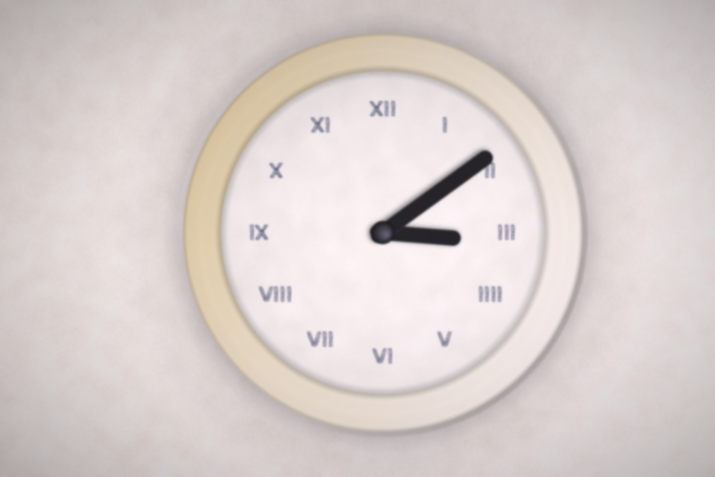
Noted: {"hour": 3, "minute": 9}
